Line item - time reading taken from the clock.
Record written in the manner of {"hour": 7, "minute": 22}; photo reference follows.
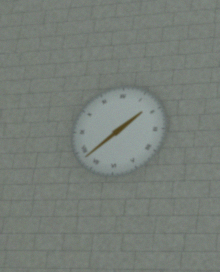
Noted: {"hour": 1, "minute": 38}
